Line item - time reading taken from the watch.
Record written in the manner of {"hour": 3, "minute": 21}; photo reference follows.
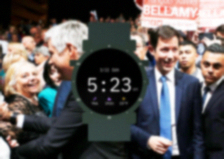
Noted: {"hour": 5, "minute": 23}
